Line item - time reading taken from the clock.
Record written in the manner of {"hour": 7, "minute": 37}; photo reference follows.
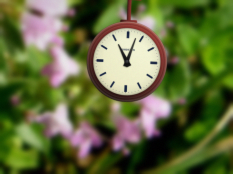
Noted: {"hour": 11, "minute": 3}
